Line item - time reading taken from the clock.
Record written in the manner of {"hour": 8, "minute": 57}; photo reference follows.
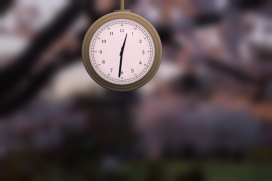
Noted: {"hour": 12, "minute": 31}
